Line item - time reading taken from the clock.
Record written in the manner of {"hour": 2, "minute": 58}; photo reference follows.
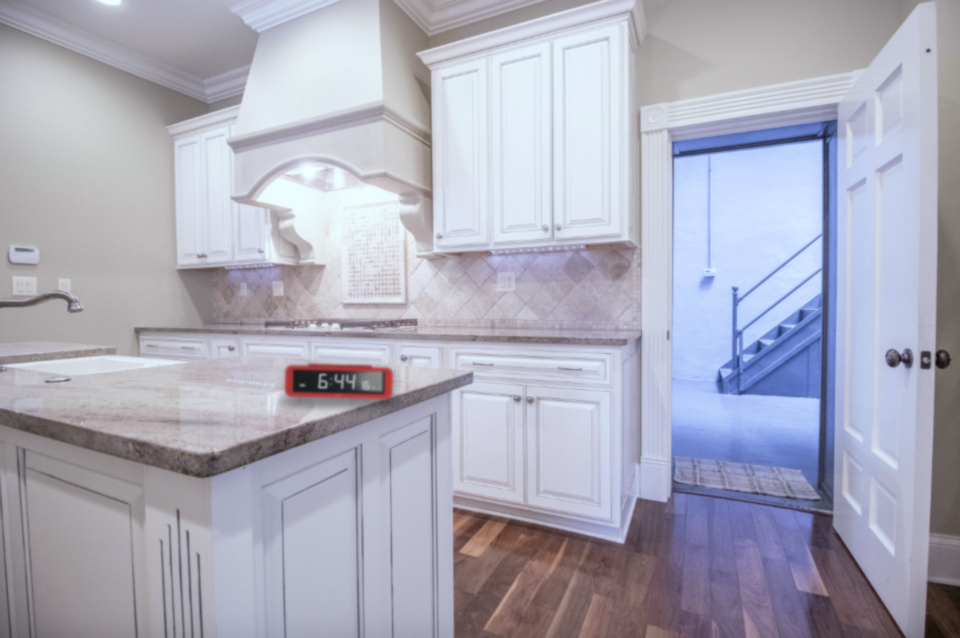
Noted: {"hour": 6, "minute": 44}
